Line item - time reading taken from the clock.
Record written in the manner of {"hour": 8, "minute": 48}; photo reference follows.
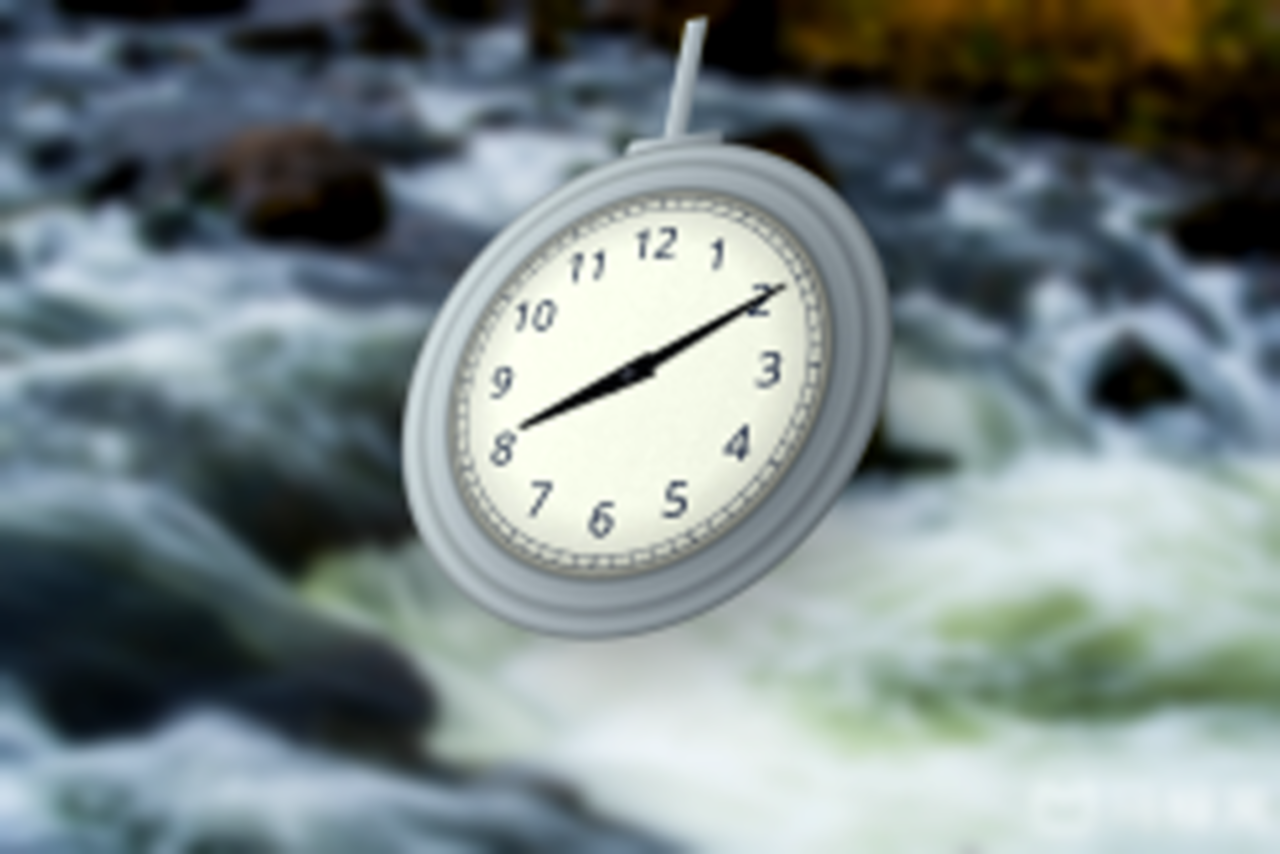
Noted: {"hour": 8, "minute": 10}
